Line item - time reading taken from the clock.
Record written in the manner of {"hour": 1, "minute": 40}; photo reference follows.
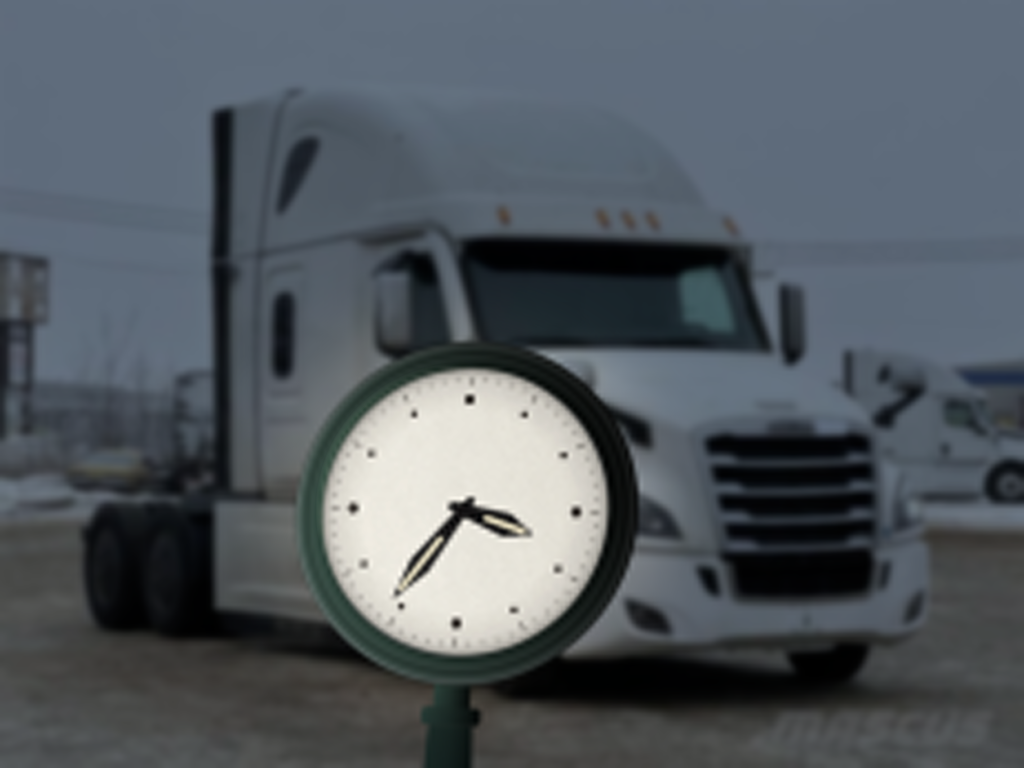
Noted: {"hour": 3, "minute": 36}
